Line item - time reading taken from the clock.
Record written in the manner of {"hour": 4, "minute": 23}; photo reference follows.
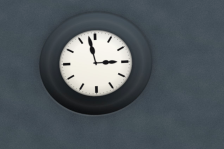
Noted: {"hour": 2, "minute": 58}
